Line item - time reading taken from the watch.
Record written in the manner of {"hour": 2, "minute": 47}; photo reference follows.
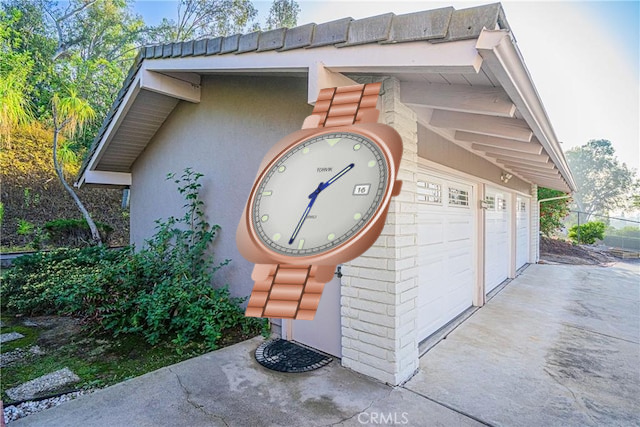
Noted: {"hour": 1, "minute": 32}
